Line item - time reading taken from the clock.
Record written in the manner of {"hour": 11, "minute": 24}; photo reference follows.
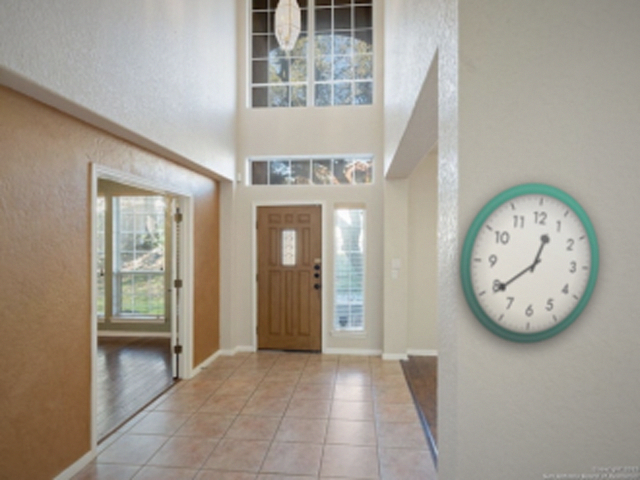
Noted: {"hour": 12, "minute": 39}
